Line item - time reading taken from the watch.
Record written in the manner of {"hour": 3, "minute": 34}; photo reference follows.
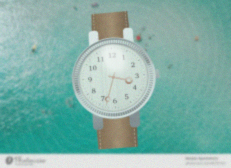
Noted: {"hour": 3, "minute": 33}
